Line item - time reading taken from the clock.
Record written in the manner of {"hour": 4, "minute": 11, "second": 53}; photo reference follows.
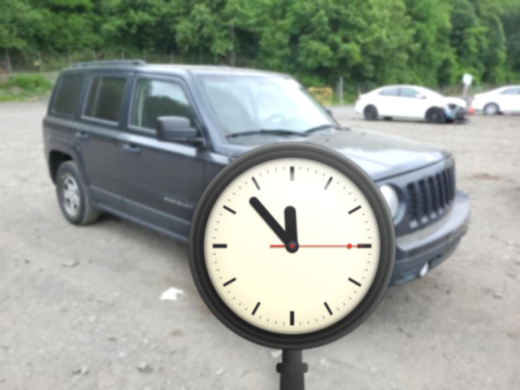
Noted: {"hour": 11, "minute": 53, "second": 15}
